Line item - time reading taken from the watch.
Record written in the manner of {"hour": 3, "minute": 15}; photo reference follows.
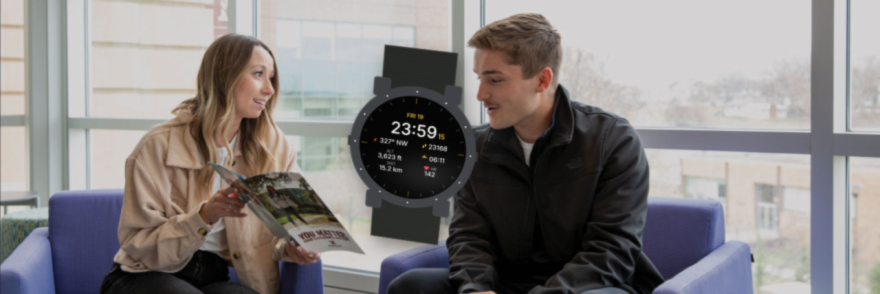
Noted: {"hour": 23, "minute": 59}
